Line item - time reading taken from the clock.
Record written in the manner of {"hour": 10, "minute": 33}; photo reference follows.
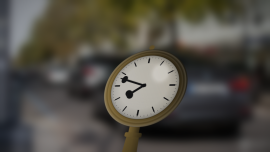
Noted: {"hour": 7, "minute": 48}
